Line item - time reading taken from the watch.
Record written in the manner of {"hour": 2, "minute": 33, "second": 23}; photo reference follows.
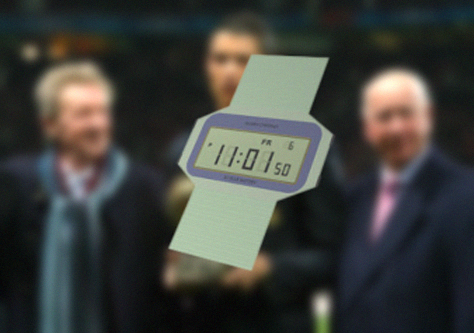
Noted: {"hour": 11, "minute": 1, "second": 50}
